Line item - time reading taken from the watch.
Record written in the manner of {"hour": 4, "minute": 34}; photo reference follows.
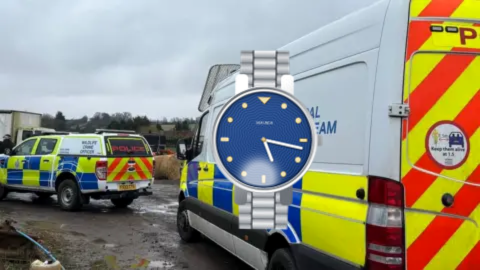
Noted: {"hour": 5, "minute": 17}
